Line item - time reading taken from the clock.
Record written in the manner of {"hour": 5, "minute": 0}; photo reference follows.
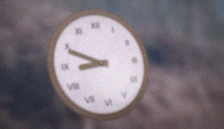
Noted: {"hour": 8, "minute": 49}
